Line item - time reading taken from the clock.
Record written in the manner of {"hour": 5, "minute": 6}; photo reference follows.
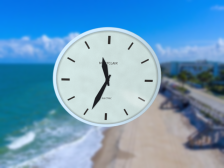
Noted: {"hour": 11, "minute": 34}
